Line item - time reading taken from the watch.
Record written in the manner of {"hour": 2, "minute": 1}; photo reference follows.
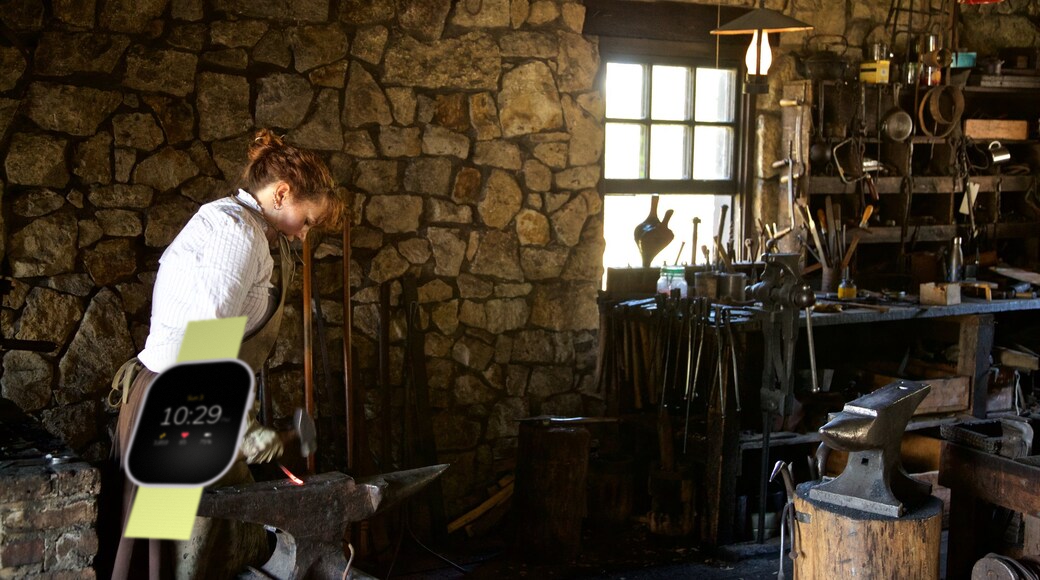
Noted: {"hour": 10, "minute": 29}
